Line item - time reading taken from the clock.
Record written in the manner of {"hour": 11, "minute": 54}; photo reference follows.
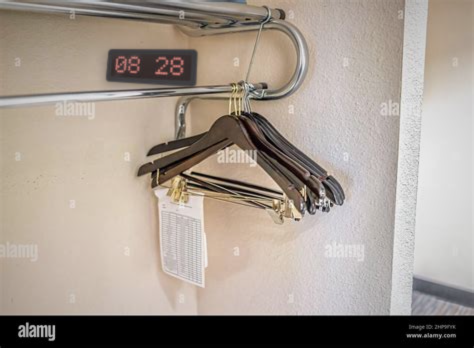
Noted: {"hour": 8, "minute": 28}
